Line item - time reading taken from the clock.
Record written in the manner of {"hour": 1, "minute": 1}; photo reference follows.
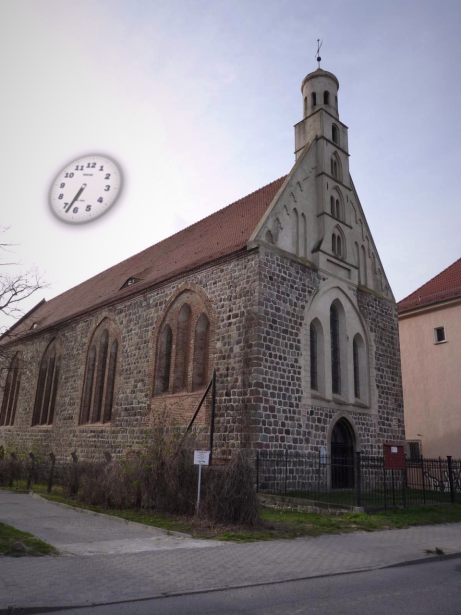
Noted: {"hour": 6, "minute": 33}
